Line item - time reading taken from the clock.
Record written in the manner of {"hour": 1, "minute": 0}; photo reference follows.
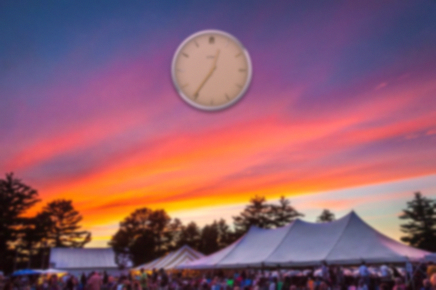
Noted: {"hour": 12, "minute": 36}
